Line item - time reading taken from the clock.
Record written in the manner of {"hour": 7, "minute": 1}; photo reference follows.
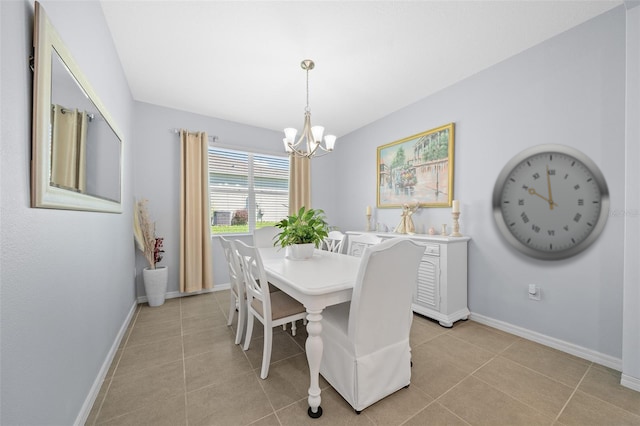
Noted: {"hour": 9, "minute": 59}
